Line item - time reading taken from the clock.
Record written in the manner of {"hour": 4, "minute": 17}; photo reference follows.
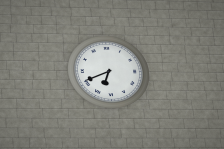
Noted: {"hour": 6, "minute": 41}
